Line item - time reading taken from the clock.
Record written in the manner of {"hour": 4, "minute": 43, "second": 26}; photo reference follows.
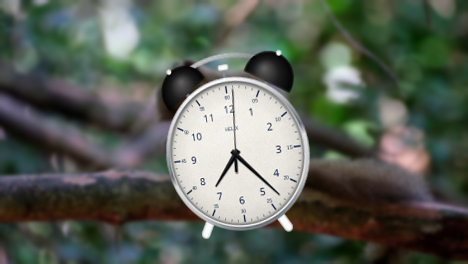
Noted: {"hour": 7, "minute": 23, "second": 1}
